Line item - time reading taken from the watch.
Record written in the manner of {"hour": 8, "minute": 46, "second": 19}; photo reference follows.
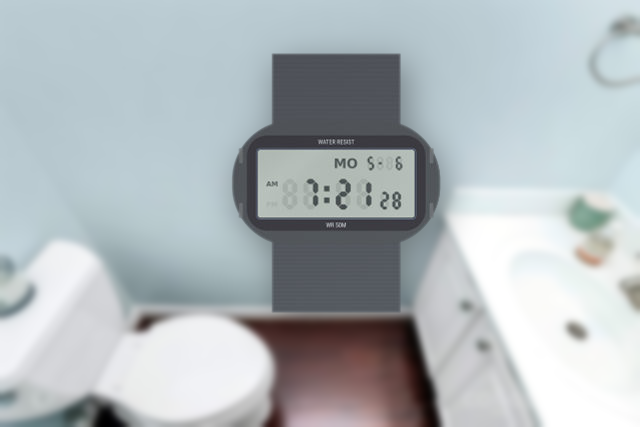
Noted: {"hour": 7, "minute": 21, "second": 28}
